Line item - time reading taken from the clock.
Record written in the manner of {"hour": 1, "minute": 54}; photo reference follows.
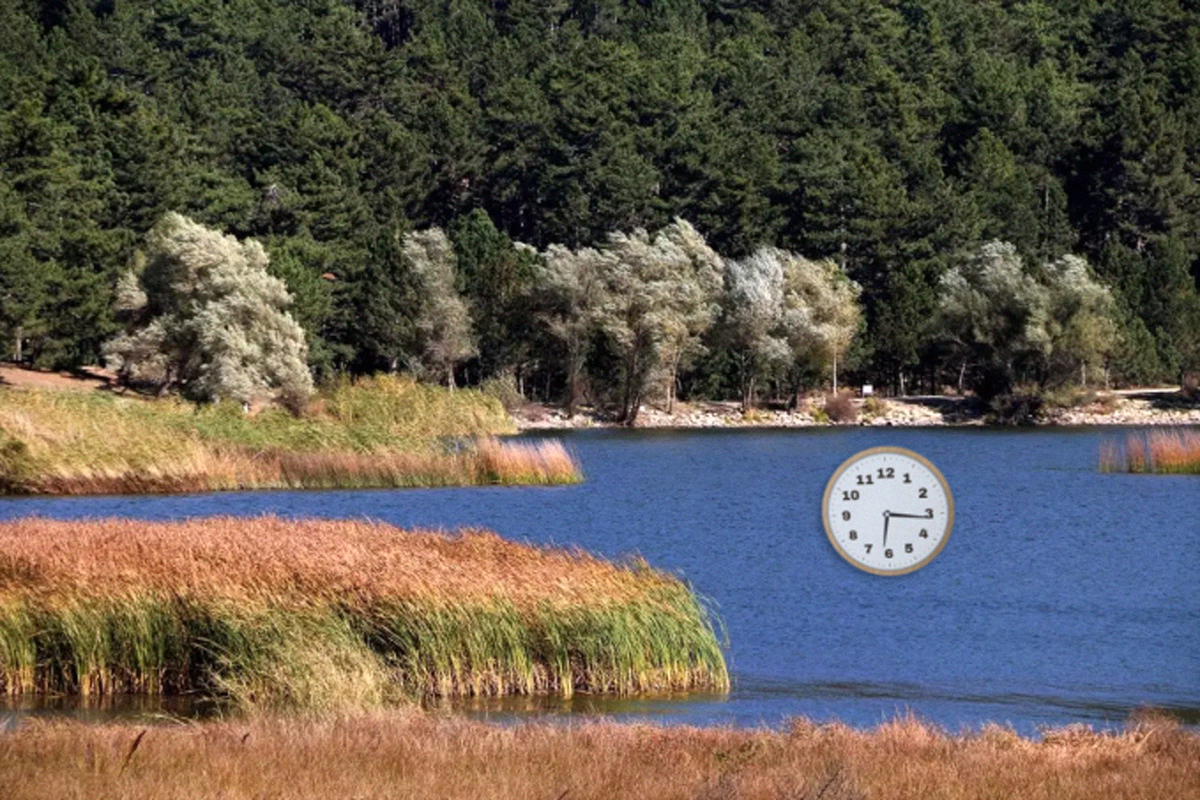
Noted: {"hour": 6, "minute": 16}
